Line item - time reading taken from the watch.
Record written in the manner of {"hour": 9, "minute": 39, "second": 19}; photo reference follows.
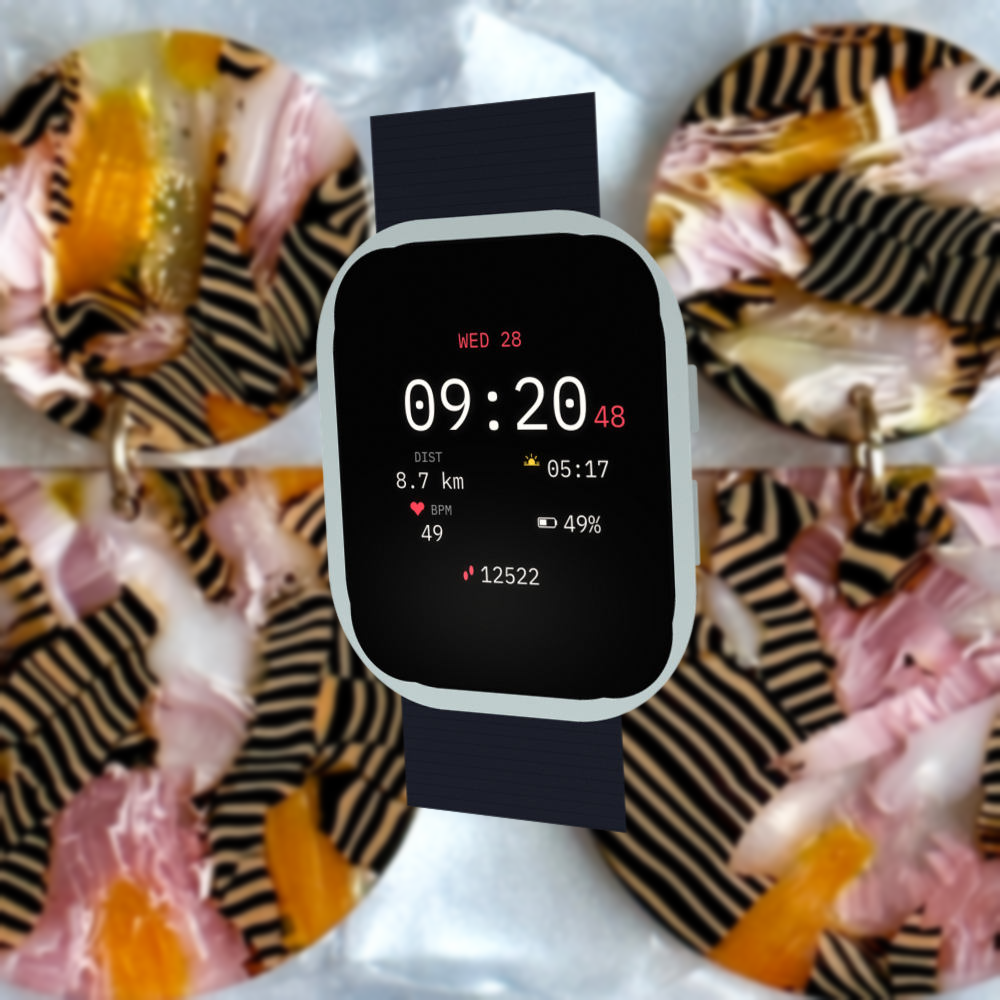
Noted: {"hour": 9, "minute": 20, "second": 48}
